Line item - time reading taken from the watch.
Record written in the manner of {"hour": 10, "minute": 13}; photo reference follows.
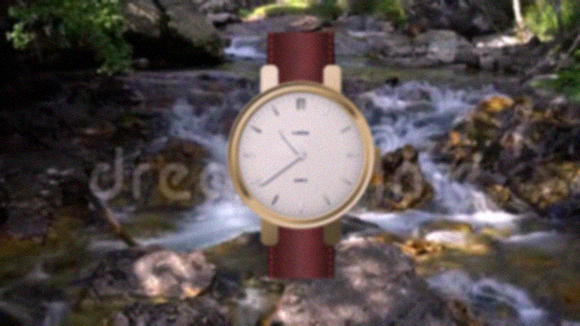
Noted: {"hour": 10, "minute": 39}
